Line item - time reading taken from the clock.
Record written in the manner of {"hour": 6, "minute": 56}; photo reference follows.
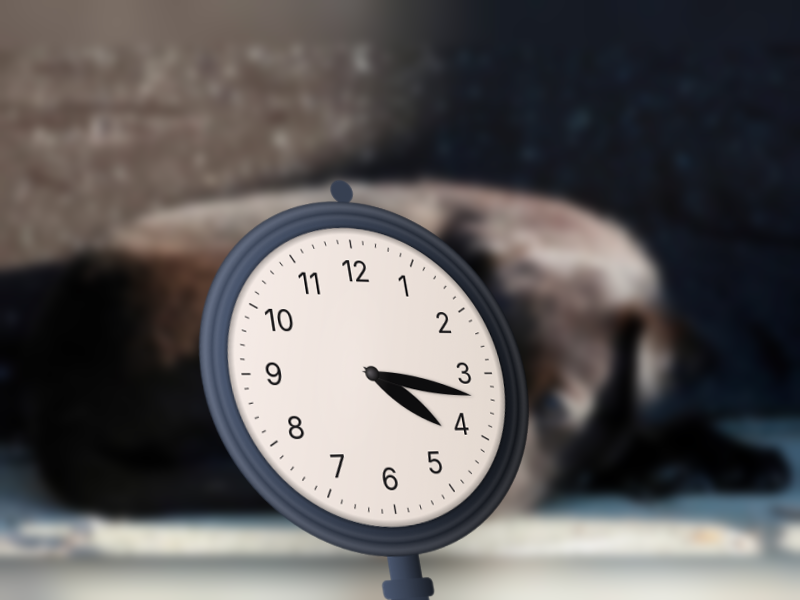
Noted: {"hour": 4, "minute": 17}
